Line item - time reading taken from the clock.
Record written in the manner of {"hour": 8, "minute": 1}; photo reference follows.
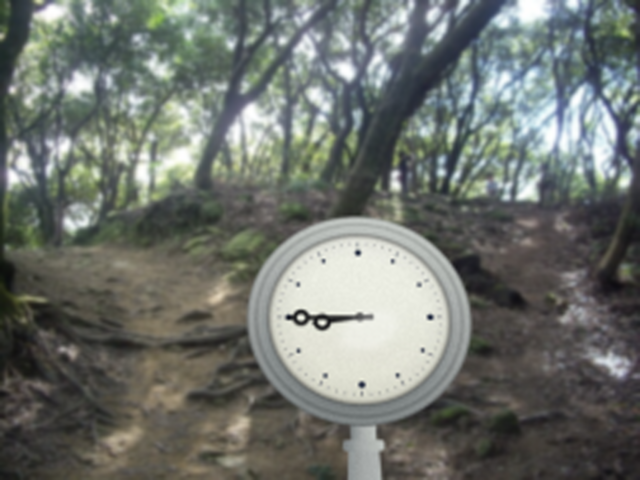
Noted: {"hour": 8, "minute": 45}
